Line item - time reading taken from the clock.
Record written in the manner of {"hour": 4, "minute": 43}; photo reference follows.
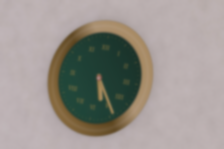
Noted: {"hour": 5, "minute": 24}
